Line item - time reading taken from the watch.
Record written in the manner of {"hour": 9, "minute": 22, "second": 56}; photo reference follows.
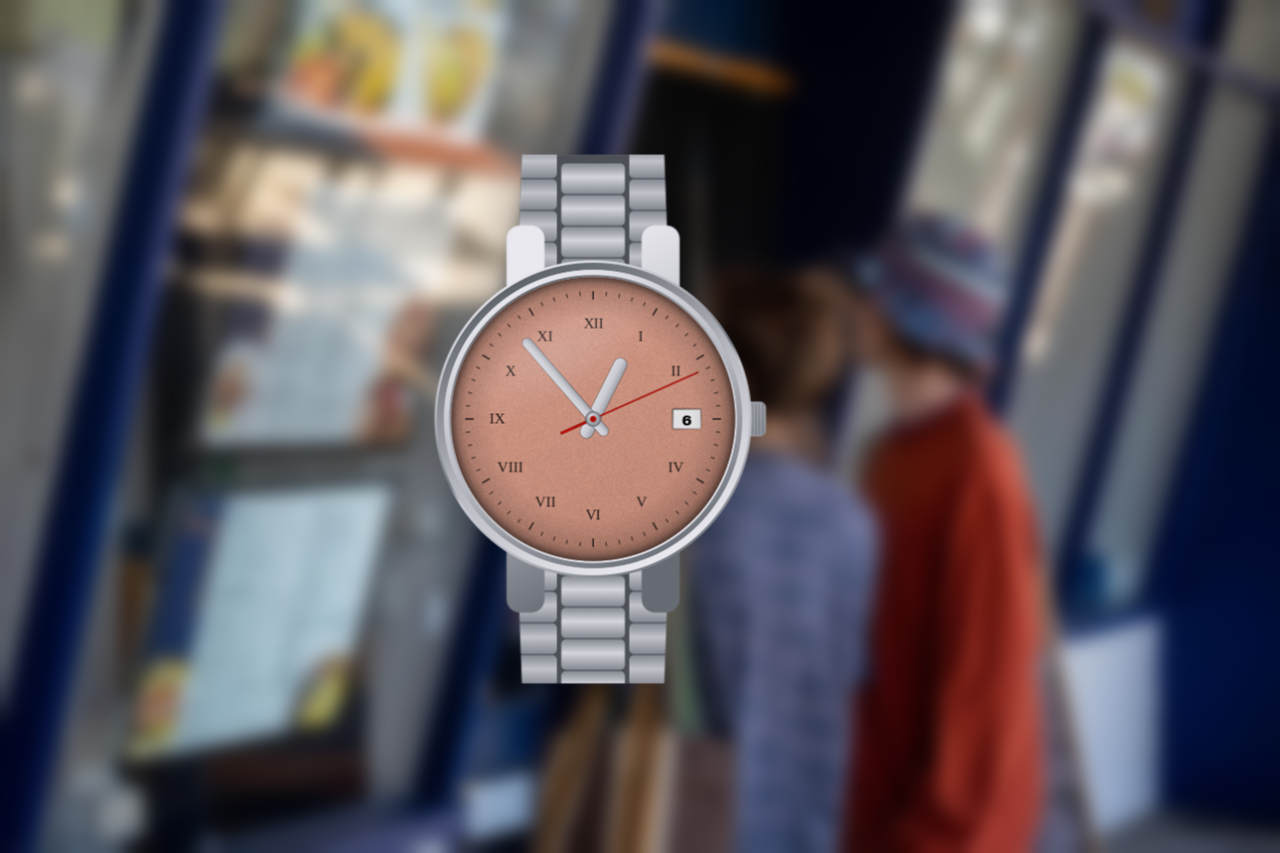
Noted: {"hour": 12, "minute": 53, "second": 11}
